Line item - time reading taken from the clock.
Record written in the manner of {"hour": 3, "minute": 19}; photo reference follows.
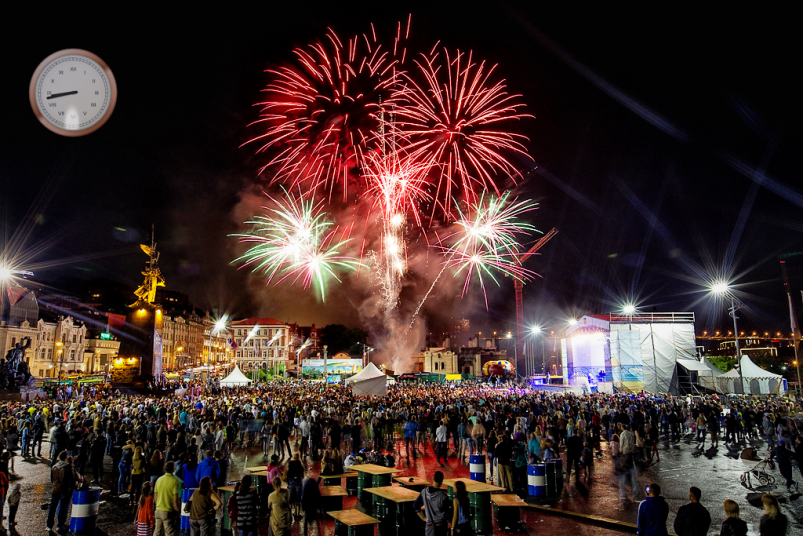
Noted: {"hour": 8, "minute": 43}
